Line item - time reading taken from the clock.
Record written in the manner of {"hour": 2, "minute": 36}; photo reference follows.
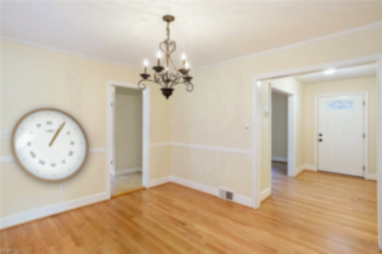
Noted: {"hour": 1, "minute": 6}
